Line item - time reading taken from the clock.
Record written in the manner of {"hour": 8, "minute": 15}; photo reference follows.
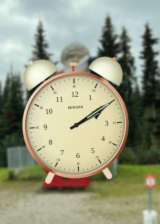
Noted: {"hour": 2, "minute": 10}
